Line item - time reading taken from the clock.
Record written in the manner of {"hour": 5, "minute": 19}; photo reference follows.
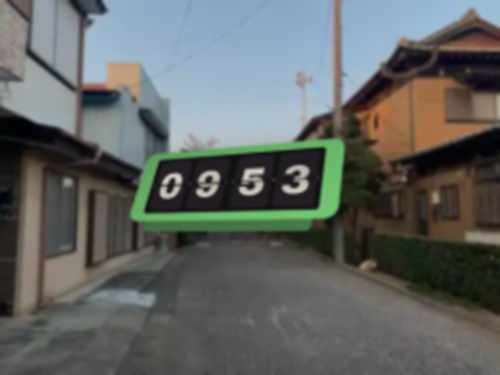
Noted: {"hour": 9, "minute": 53}
